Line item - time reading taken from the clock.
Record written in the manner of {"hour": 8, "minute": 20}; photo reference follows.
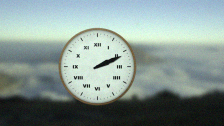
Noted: {"hour": 2, "minute": 11}
